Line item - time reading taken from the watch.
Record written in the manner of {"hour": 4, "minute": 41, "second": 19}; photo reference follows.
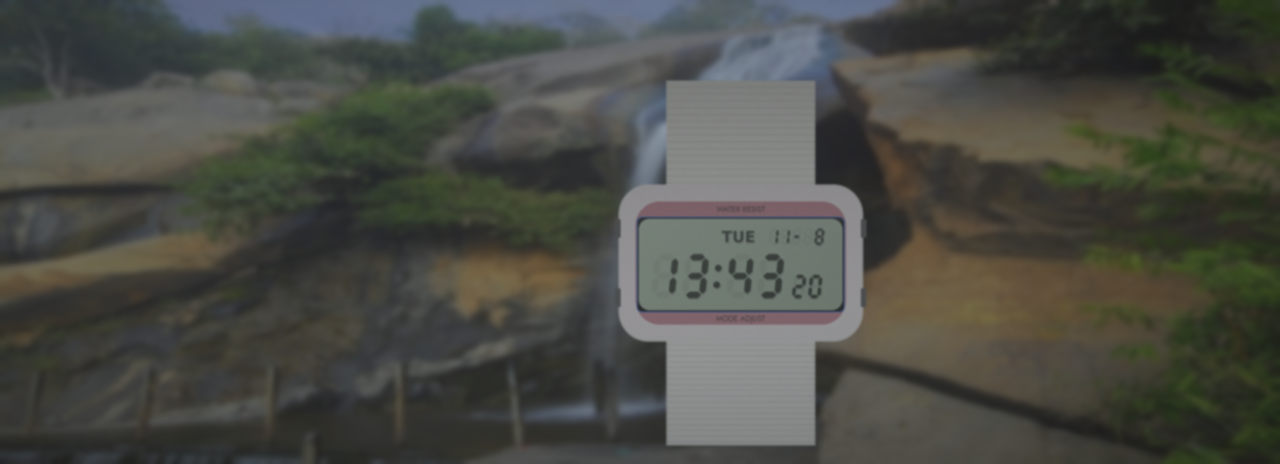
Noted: {"hour": 13, "minute": 43, "second": 20}
